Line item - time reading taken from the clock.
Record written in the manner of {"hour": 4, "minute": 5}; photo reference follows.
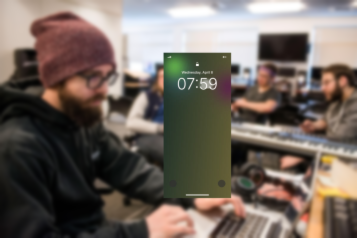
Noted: {"hour": 7, "minute": 59}
